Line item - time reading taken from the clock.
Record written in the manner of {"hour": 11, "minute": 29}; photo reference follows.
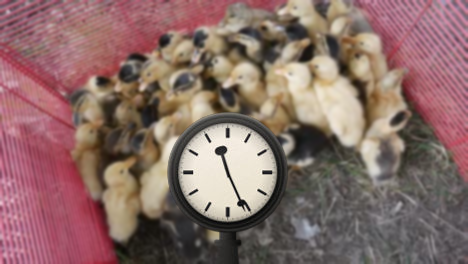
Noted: {"hour": 11, "minute": 26}
